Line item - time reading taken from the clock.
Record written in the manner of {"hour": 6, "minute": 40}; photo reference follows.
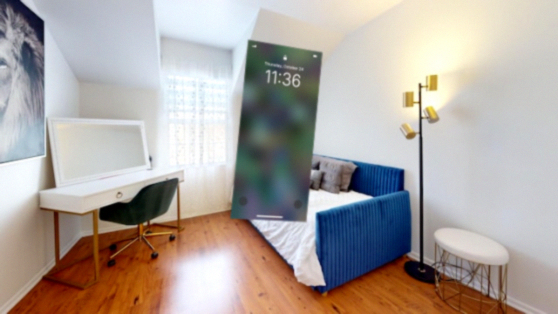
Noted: {"hour": 11, "minute": 36}
